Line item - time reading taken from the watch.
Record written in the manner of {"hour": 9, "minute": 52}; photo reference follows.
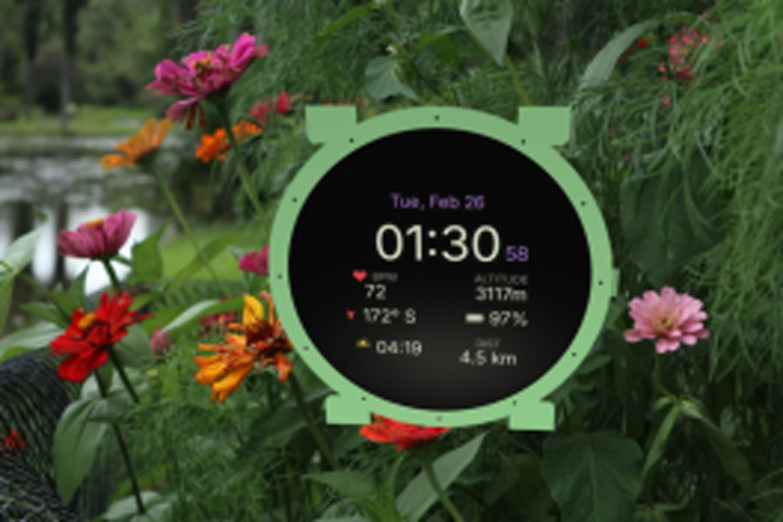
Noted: {"hour": 1, "minute": 30}
